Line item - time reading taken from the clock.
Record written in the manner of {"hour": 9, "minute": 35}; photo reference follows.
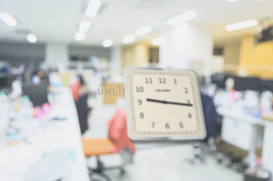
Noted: {"hour": 9, "minute": 16}
